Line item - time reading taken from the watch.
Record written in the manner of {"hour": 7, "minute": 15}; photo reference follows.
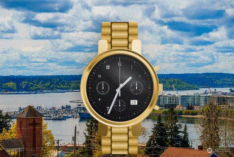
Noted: {"hour": 1, "minute": 34}
